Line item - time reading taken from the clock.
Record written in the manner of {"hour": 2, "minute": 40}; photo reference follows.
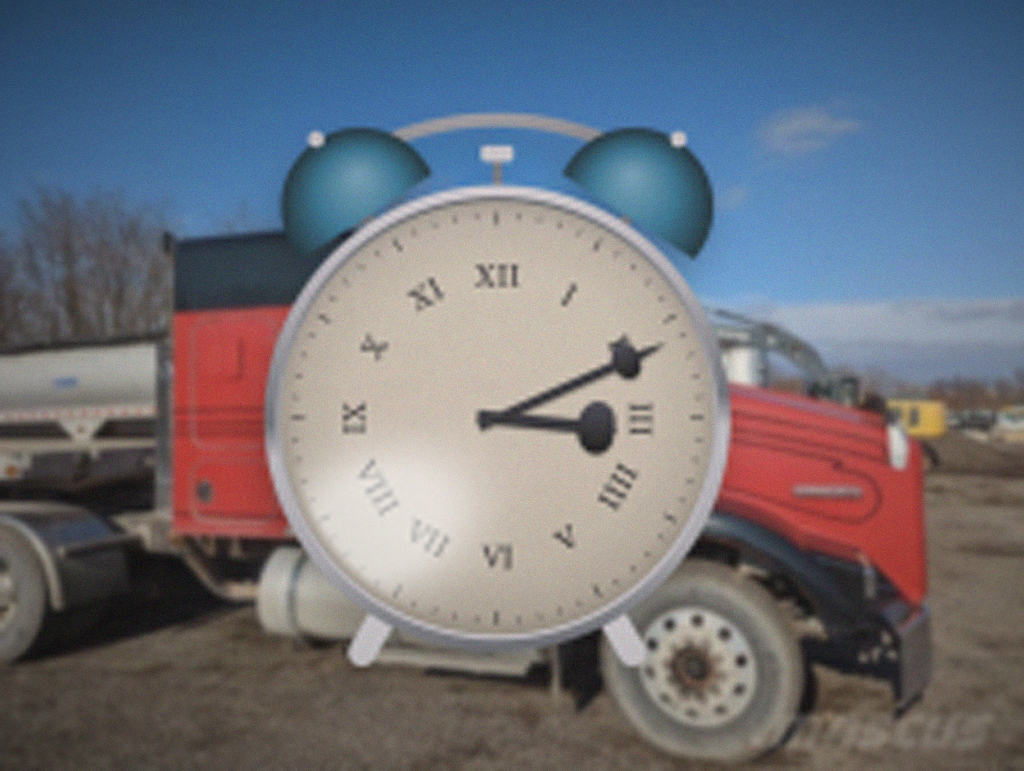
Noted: {"hour": 3, "minute": 11}
